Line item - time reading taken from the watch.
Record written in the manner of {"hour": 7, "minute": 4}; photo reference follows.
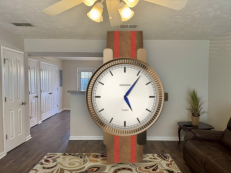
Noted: {"hour": 5, "minute": 6}
